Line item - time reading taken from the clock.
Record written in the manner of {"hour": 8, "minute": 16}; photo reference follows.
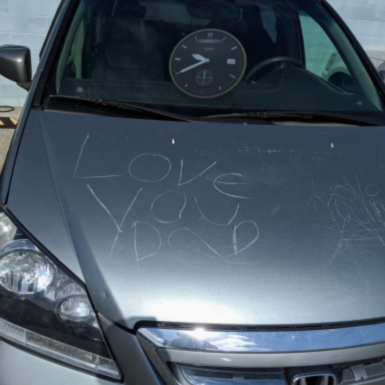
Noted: {"hour": 9, "minute": 40}
